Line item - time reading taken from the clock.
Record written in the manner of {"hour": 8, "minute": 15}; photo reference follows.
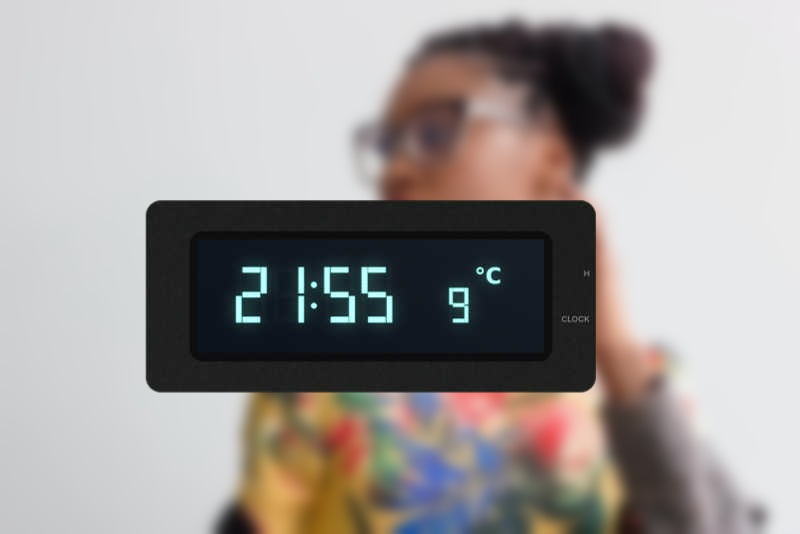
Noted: {"hour": 21, "minute": 55}
